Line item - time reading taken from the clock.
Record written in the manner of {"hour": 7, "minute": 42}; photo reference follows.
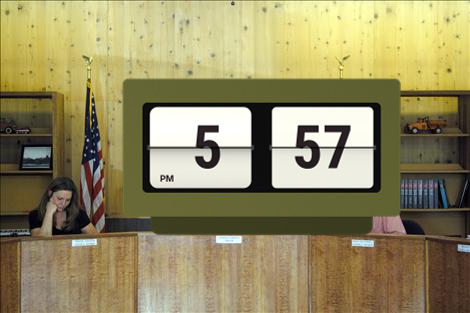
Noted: {"hour": 5, "minute": 57}
